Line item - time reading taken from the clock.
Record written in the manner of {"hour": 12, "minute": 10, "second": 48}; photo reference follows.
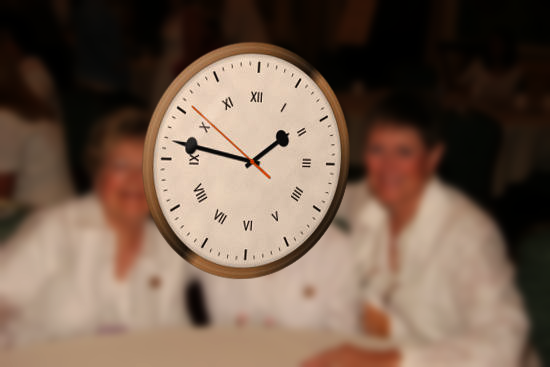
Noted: {"hour": 1, "minute": 46, "second": 51}
